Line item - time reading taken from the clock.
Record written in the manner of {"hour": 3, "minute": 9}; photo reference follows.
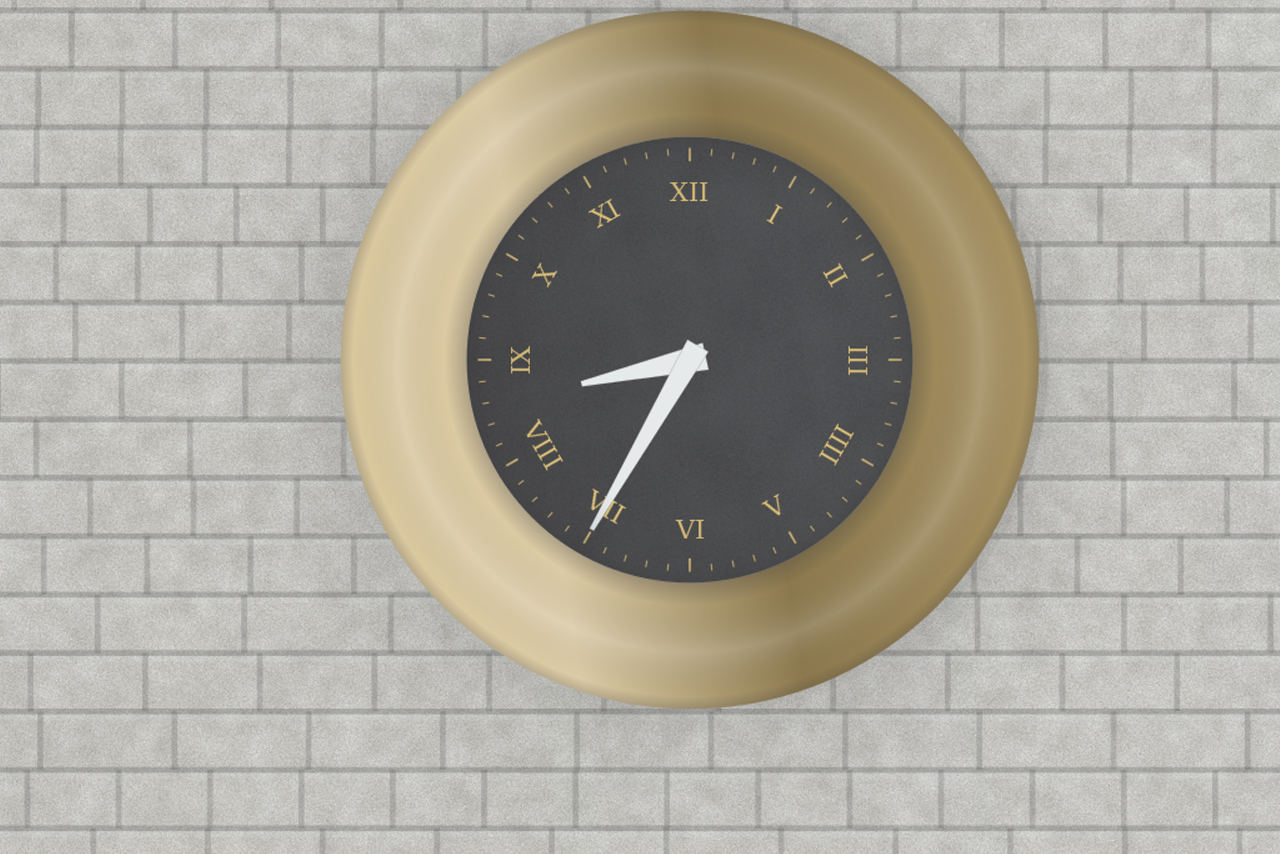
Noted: {"hour": 8, "minute": 35}
